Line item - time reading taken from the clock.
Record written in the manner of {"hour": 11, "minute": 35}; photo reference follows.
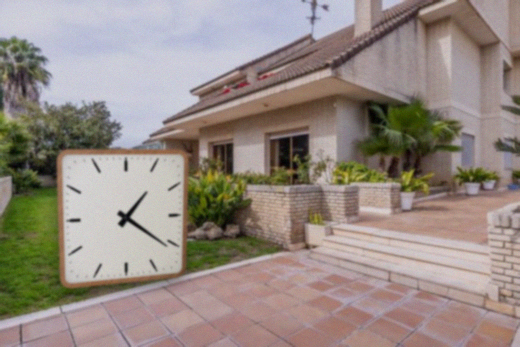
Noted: {"hour": 1, "minute": 21}
